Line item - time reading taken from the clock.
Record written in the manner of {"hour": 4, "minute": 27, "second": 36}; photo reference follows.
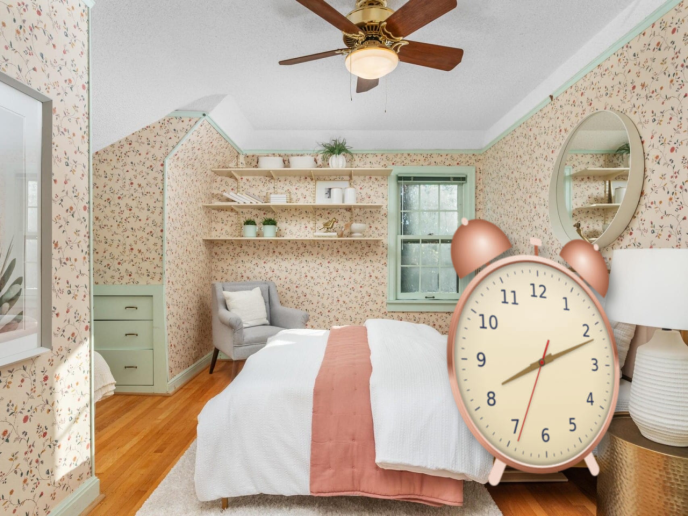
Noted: {"hour": 8, "minute": 11, "second": 34}
